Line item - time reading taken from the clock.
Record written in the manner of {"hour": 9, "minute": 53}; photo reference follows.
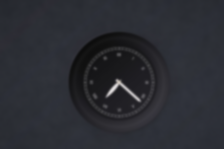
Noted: {"hour": 7, "minute": 22}
